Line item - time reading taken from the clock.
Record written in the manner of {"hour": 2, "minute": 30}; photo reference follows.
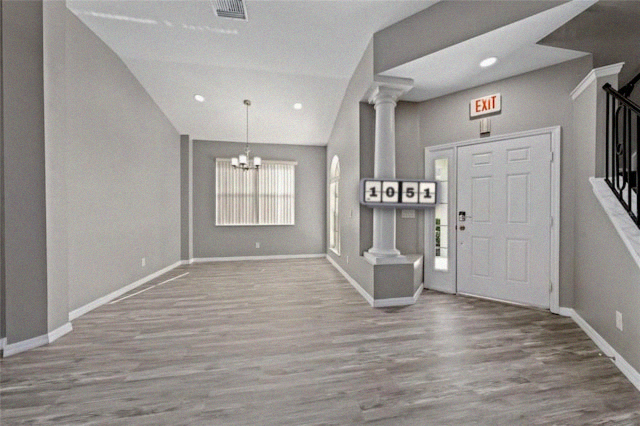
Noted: {"hour": 10, "minute": 51}
